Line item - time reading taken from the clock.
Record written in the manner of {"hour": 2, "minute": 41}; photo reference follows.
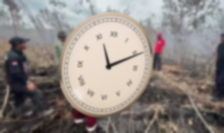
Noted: {"hour": 11, "minute": 11}
